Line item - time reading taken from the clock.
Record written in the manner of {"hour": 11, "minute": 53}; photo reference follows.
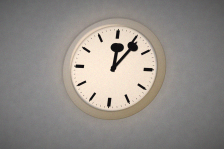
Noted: {"hour": 12, "minute": 6}
